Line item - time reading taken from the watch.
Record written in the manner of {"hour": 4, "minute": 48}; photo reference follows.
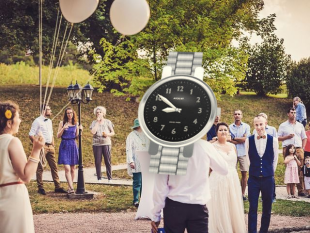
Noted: {"hour": 8, "minute": 51}
